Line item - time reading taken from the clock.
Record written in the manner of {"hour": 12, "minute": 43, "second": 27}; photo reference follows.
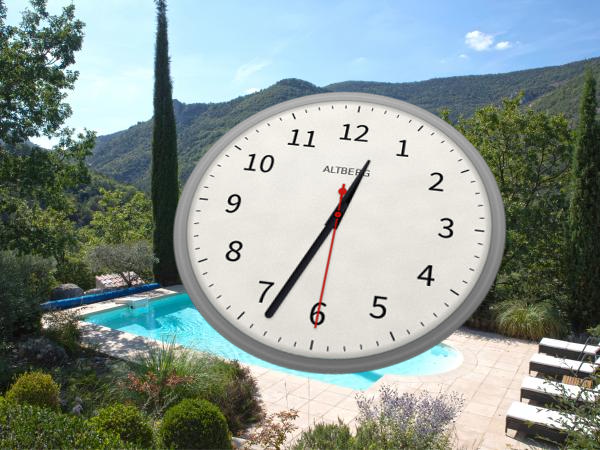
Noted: {"hour": 12, "minute": 33, "second": 30}
